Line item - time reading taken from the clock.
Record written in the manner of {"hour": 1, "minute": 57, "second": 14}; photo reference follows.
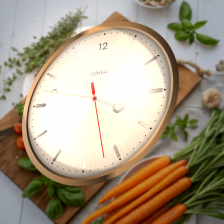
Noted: {"hour": 3, "minute": 47, "second": 27}
